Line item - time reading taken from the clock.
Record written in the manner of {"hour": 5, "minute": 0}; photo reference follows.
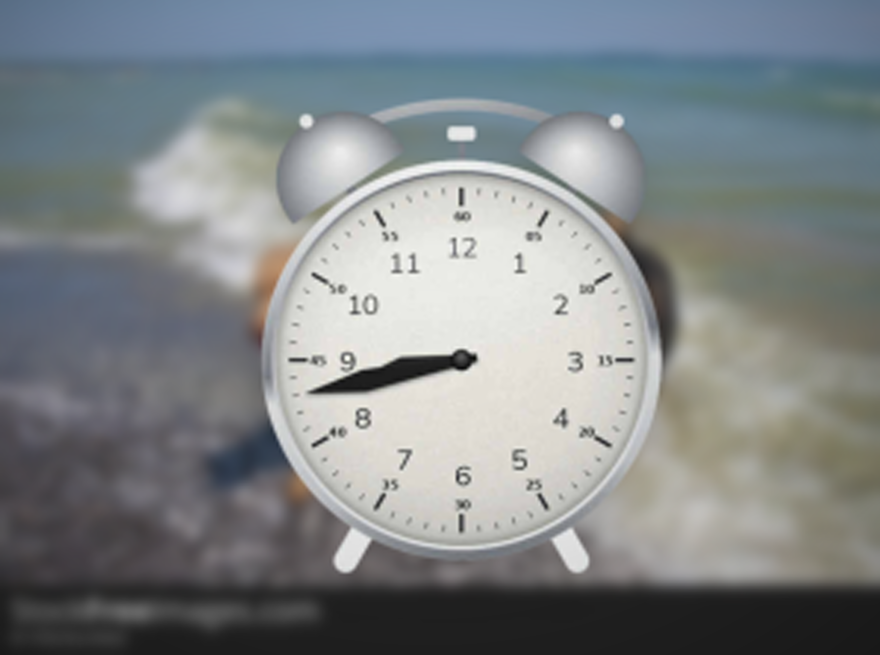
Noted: {"hour": 8, "minute": 43}
